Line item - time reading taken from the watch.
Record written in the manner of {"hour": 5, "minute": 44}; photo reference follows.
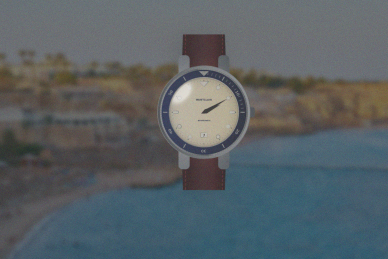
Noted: {"hour": 2, "minute": 10}
